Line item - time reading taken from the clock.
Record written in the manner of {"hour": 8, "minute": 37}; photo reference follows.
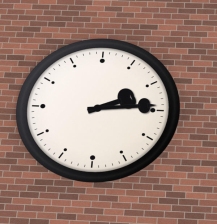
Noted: {"hour": 2, "minute": 14}
